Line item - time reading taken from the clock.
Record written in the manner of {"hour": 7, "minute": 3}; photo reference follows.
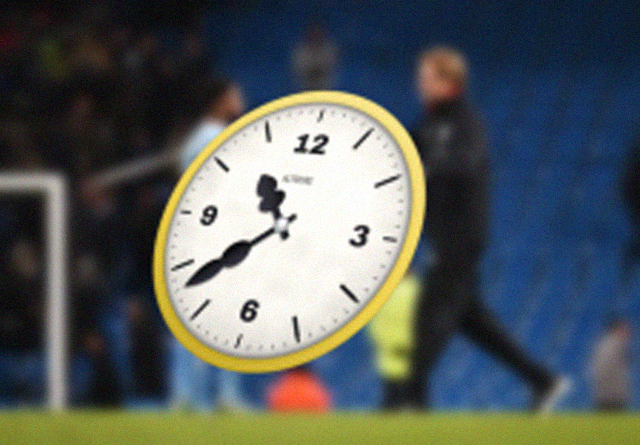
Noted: {"hour": 10, "minute": 38}
